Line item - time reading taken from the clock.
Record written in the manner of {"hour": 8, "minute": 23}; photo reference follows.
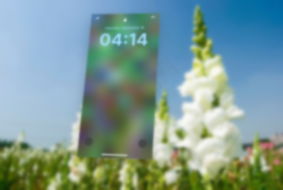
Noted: {"hour": 4, "minute": 14}
